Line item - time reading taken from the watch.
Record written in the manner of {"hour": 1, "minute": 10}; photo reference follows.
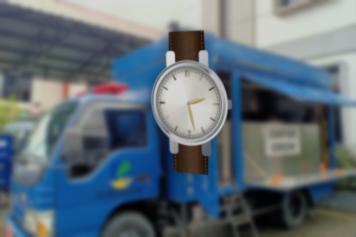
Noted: {"hour": 2, "minute": 28}
